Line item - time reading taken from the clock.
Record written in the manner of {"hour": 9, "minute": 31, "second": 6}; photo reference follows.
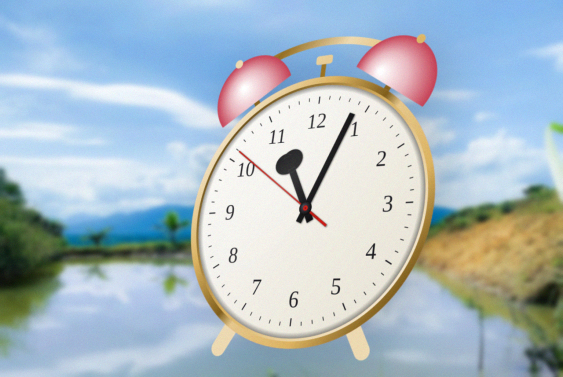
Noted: {"hour": 11, "minute": 3, "second": 51}
